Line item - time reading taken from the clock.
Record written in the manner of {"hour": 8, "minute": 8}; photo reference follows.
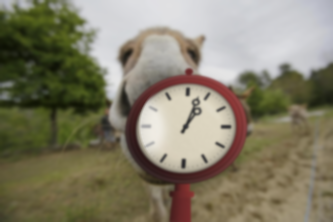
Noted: {"hour": 1, "minute": 3}
